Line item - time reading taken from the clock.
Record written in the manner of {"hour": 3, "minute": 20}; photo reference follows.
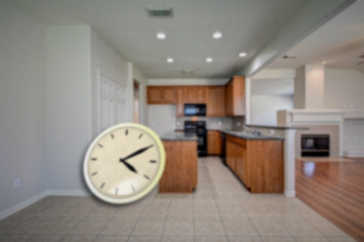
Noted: {"hour": 4, "minute": 10}
